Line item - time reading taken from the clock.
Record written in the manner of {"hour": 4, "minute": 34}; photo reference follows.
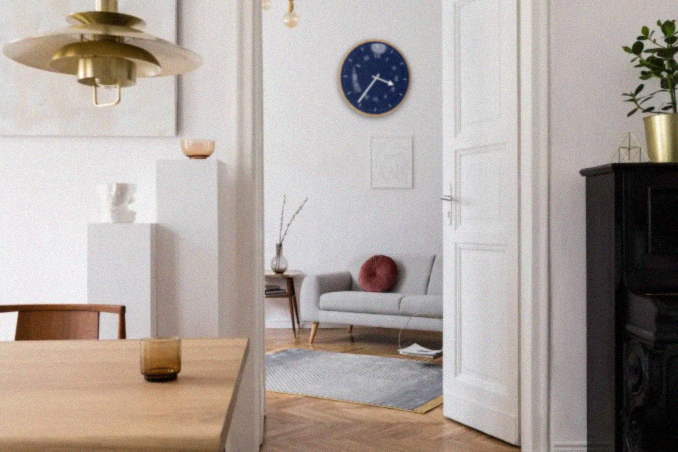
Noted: {"hour": 3, "minute": 36}
